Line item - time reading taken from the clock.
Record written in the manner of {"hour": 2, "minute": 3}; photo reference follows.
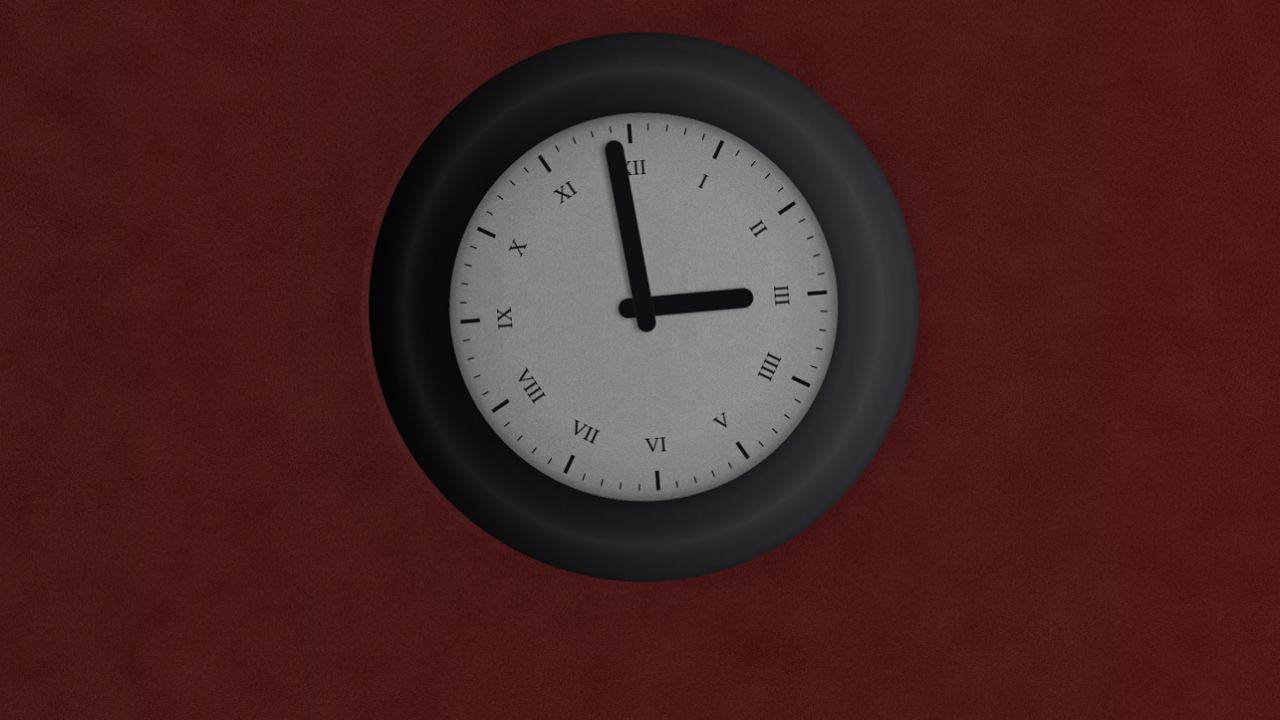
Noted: {"hour": 2, "minute": 59}
